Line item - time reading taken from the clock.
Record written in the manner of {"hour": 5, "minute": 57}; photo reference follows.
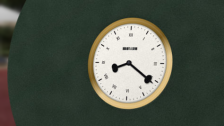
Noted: {"hour": 8, "minute": 21}
